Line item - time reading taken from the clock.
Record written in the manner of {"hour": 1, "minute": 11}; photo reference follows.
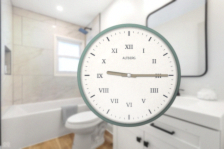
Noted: {"hour": 9, "minute": 15}
